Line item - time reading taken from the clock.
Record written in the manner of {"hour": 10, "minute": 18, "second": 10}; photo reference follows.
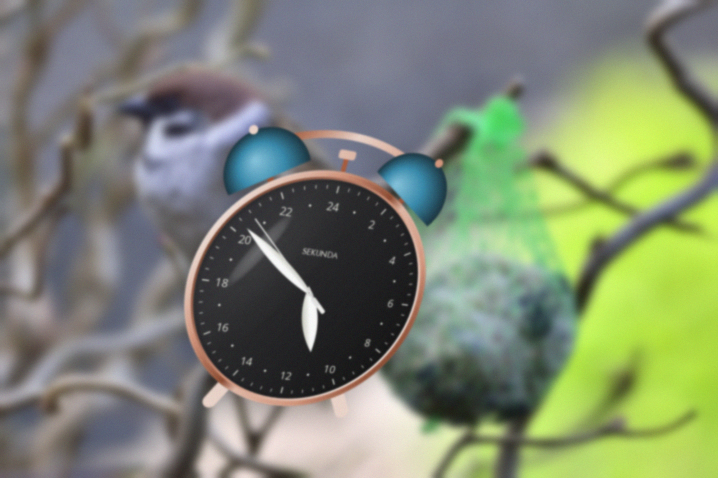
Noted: {"hour": 10, "minute": 50, "second": 52}
